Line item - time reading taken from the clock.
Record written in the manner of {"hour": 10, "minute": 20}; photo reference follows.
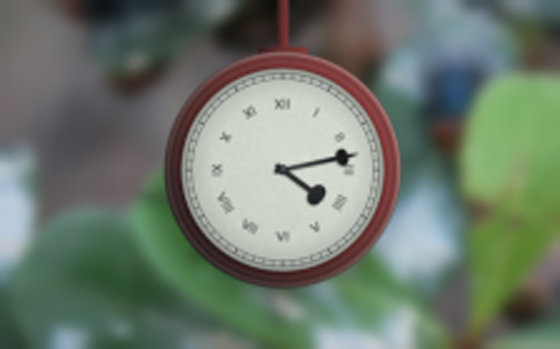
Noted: {"hour": 4, "minute": 13}
